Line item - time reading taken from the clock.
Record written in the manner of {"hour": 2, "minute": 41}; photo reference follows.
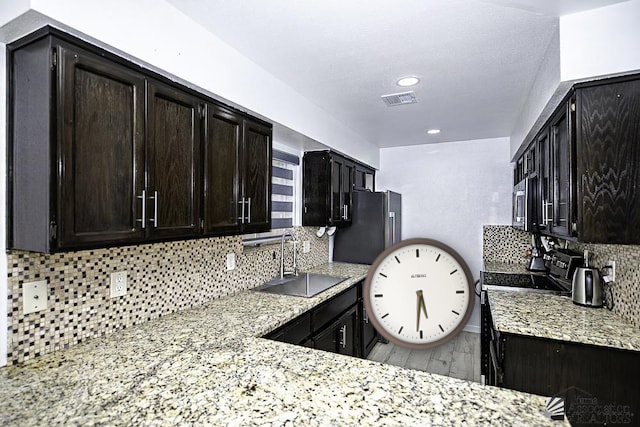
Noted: {"hour": 5, "minute": 31}
